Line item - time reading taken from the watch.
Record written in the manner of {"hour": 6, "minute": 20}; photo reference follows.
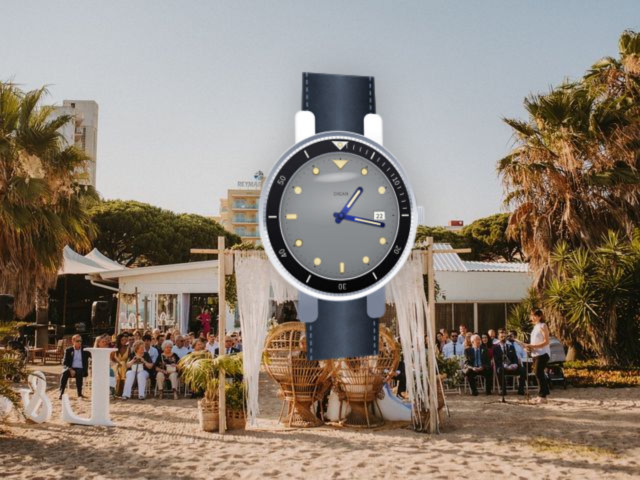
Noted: {"hour": 1, "minute": 17}
